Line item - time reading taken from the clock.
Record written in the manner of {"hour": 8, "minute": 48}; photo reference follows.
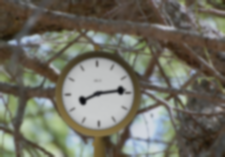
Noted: {"hour": 8, "minute": 14}
